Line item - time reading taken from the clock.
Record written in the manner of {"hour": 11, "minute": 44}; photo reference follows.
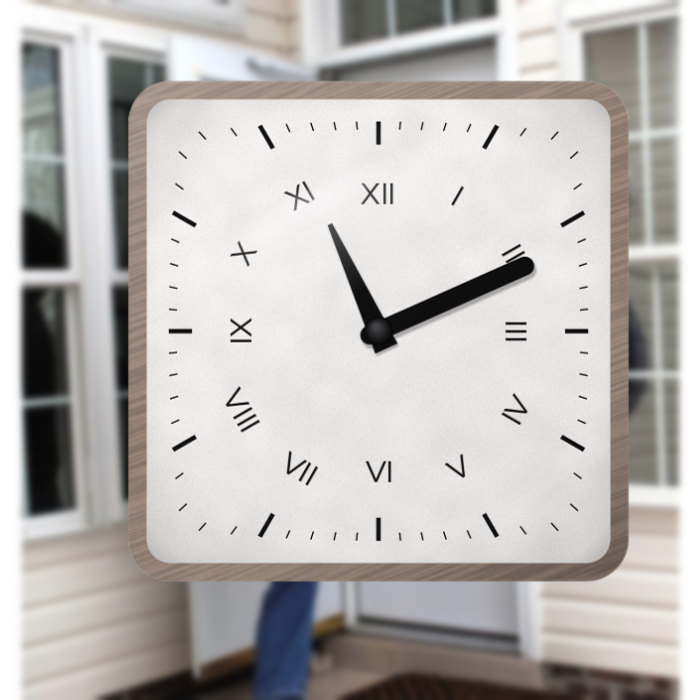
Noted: {"hour": 11, "minute": 11}
